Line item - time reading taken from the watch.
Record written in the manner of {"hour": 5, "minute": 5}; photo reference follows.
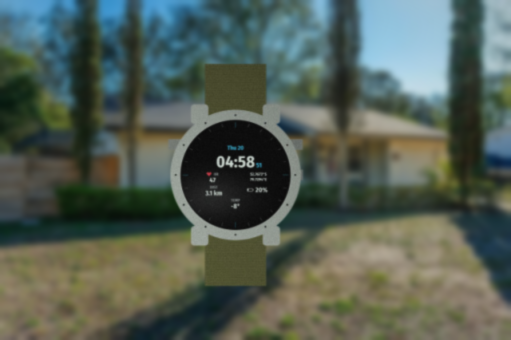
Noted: {"hour": 4, "minute": 58}
